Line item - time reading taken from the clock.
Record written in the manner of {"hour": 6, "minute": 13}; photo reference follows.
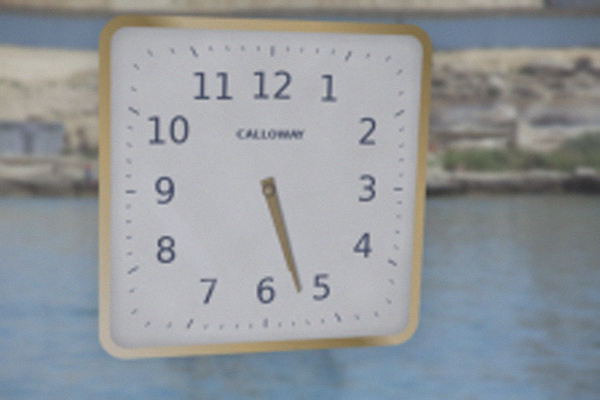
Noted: {"hour": 5, "minute": 27}
